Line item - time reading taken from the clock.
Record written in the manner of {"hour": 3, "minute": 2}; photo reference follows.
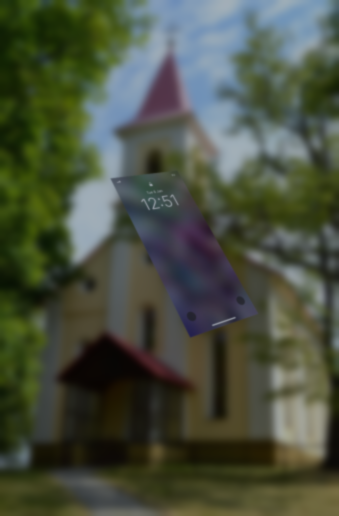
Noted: {"hour": 12, "minute": 51}
